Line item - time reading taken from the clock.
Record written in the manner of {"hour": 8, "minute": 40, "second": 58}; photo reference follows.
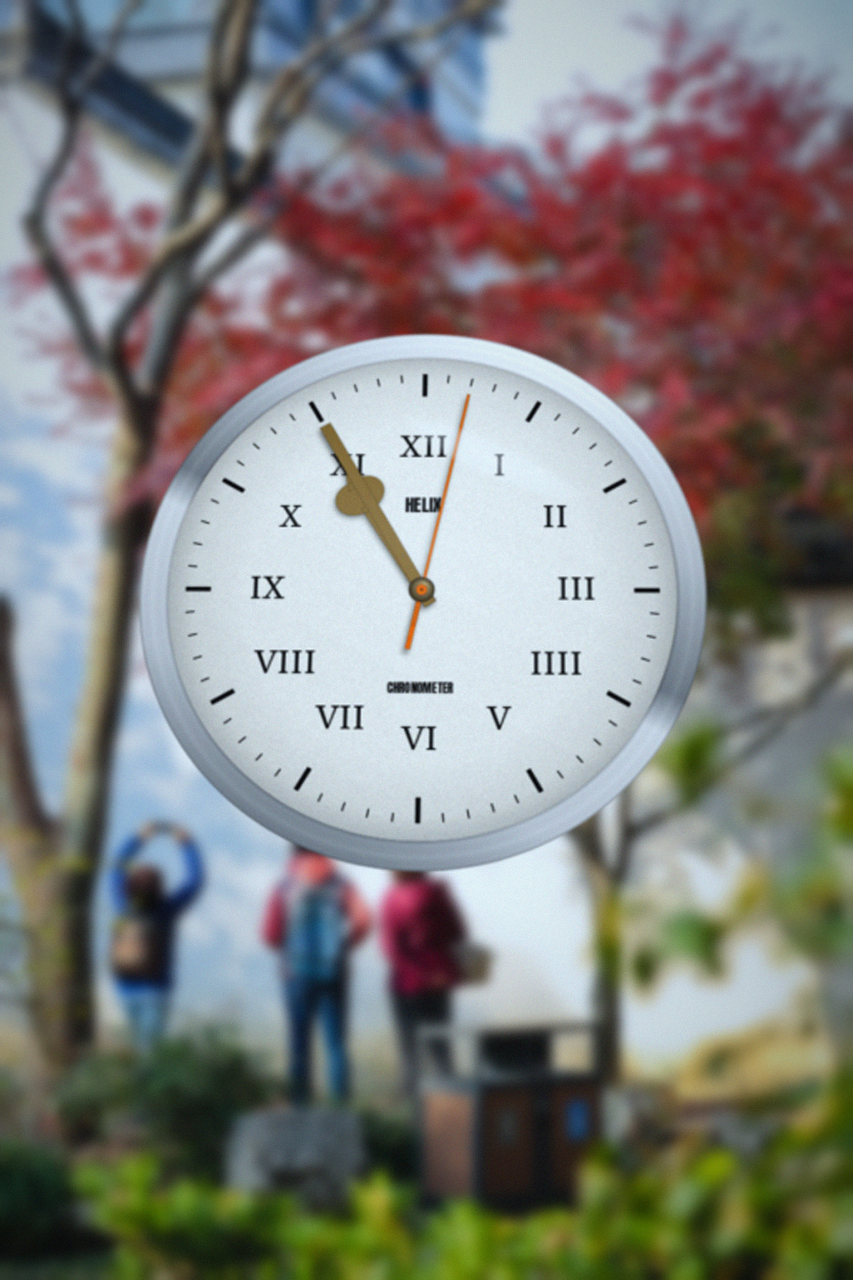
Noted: {"hour": 10, "minute": 55, "second": 2}
